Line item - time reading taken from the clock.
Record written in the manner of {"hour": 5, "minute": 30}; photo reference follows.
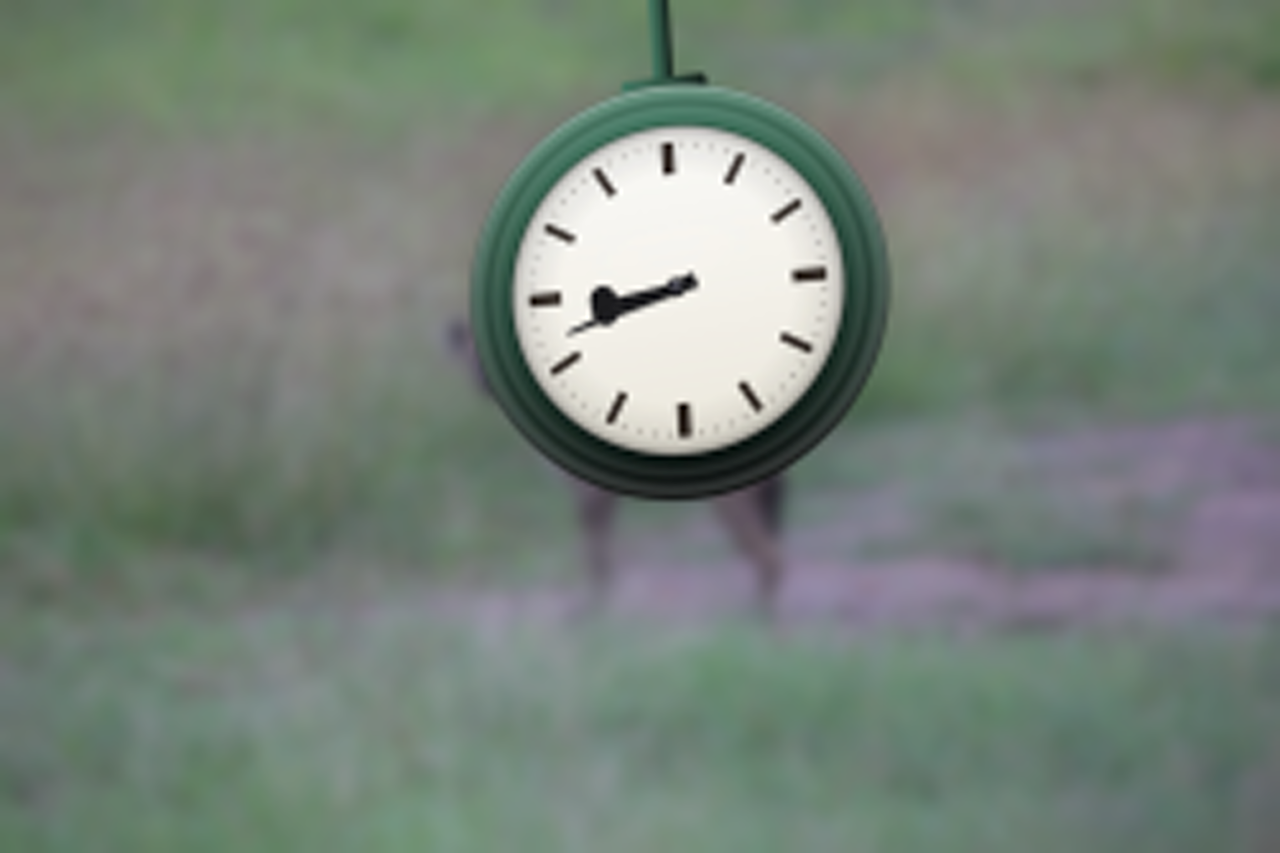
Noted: {"hour": 8, "minute": 42}
